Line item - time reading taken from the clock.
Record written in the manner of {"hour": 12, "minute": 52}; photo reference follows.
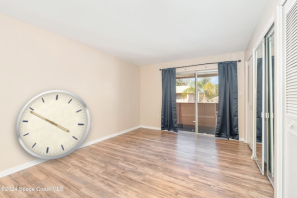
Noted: {"hour": 3, "minute": 49}
